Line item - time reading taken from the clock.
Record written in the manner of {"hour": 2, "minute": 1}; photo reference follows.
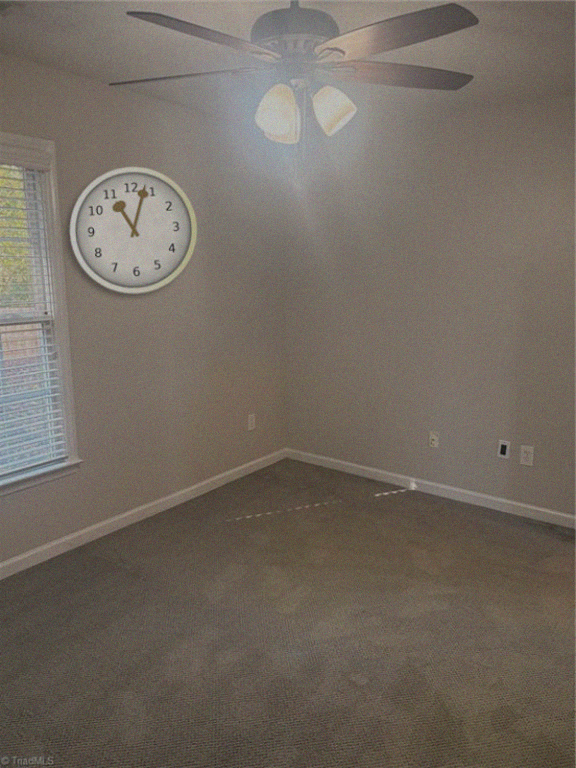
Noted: {"hour": 11, "minute": 3}
